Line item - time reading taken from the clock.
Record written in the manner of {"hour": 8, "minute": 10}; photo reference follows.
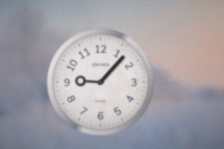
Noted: {"hour": 9, "minute": 7}
